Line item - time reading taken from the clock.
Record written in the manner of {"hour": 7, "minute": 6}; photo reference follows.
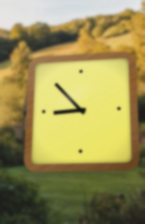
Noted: {"hour": 8, "minute": 53}
